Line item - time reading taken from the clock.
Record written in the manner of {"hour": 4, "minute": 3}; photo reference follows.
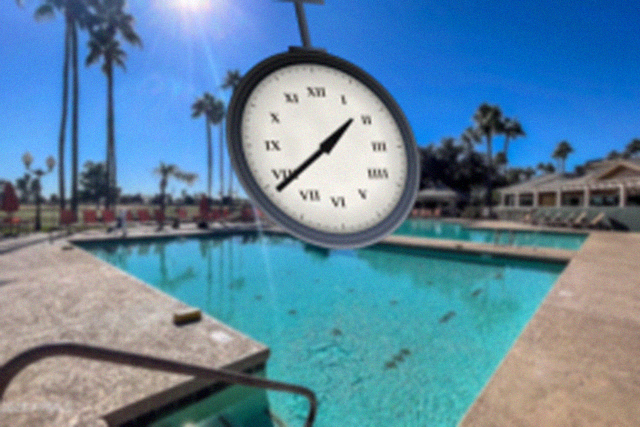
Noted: {"hour": 1, "minute": 39}
